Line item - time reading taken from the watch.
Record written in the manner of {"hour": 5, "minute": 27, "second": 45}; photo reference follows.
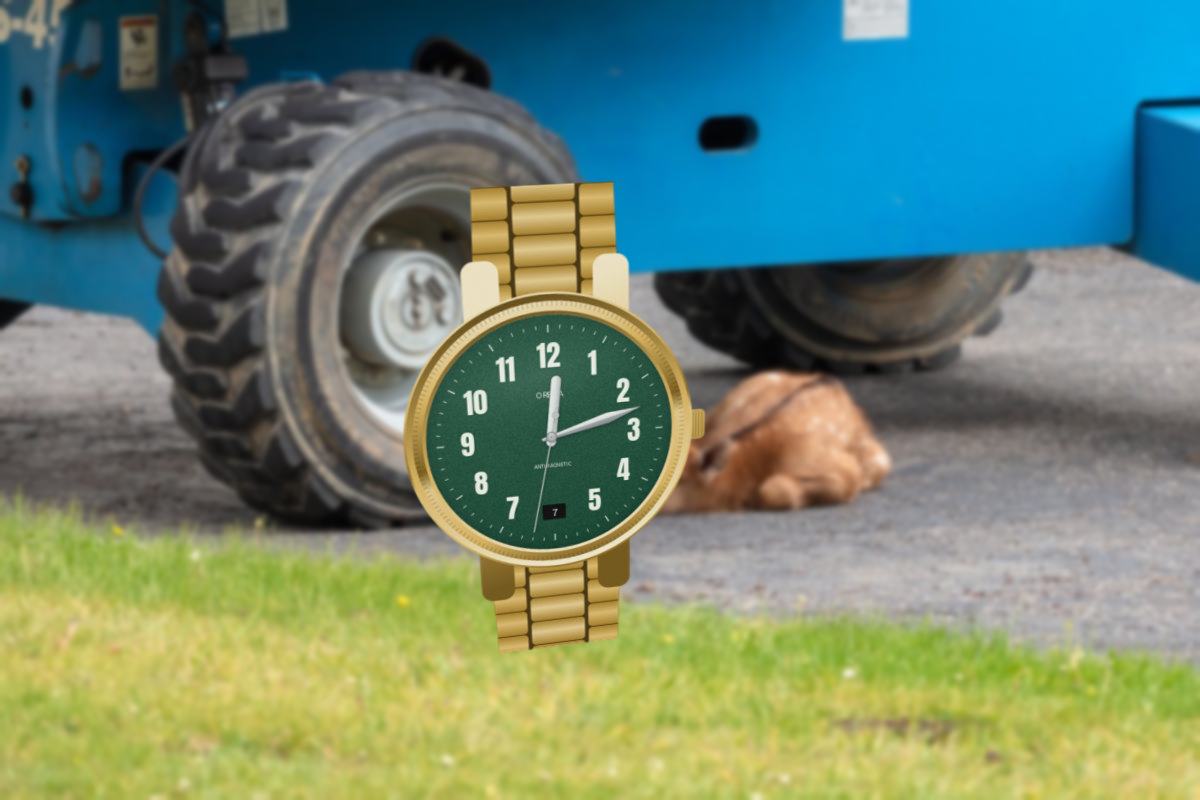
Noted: {"hour": 12, "minute": 12, "second": 32}
